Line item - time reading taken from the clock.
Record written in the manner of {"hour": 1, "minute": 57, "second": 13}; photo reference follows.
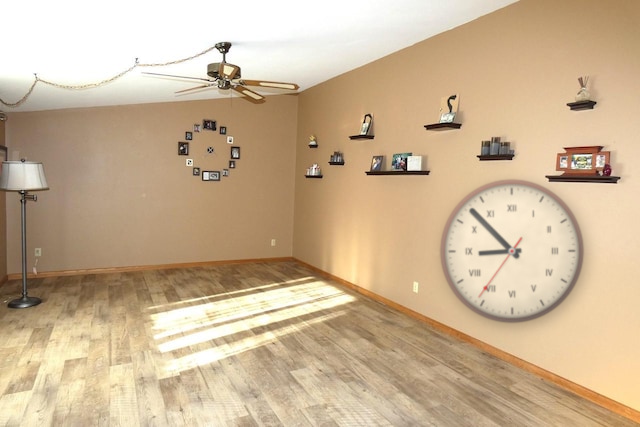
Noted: {"hour": 8, "minute": 52, "second": 36}
